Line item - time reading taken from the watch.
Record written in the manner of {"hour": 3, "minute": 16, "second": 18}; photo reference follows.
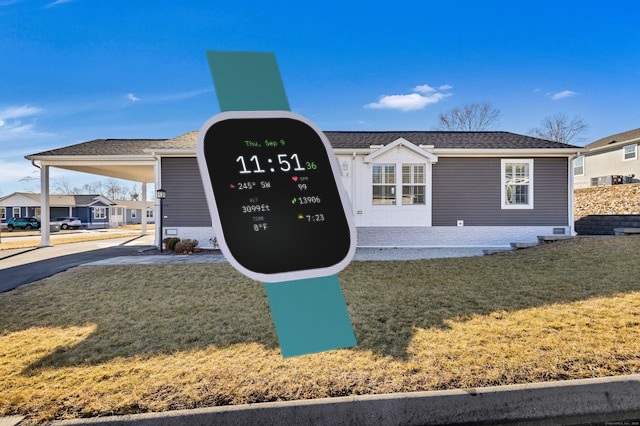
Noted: {"hour": 11, "minute": 51, "second": 36}
